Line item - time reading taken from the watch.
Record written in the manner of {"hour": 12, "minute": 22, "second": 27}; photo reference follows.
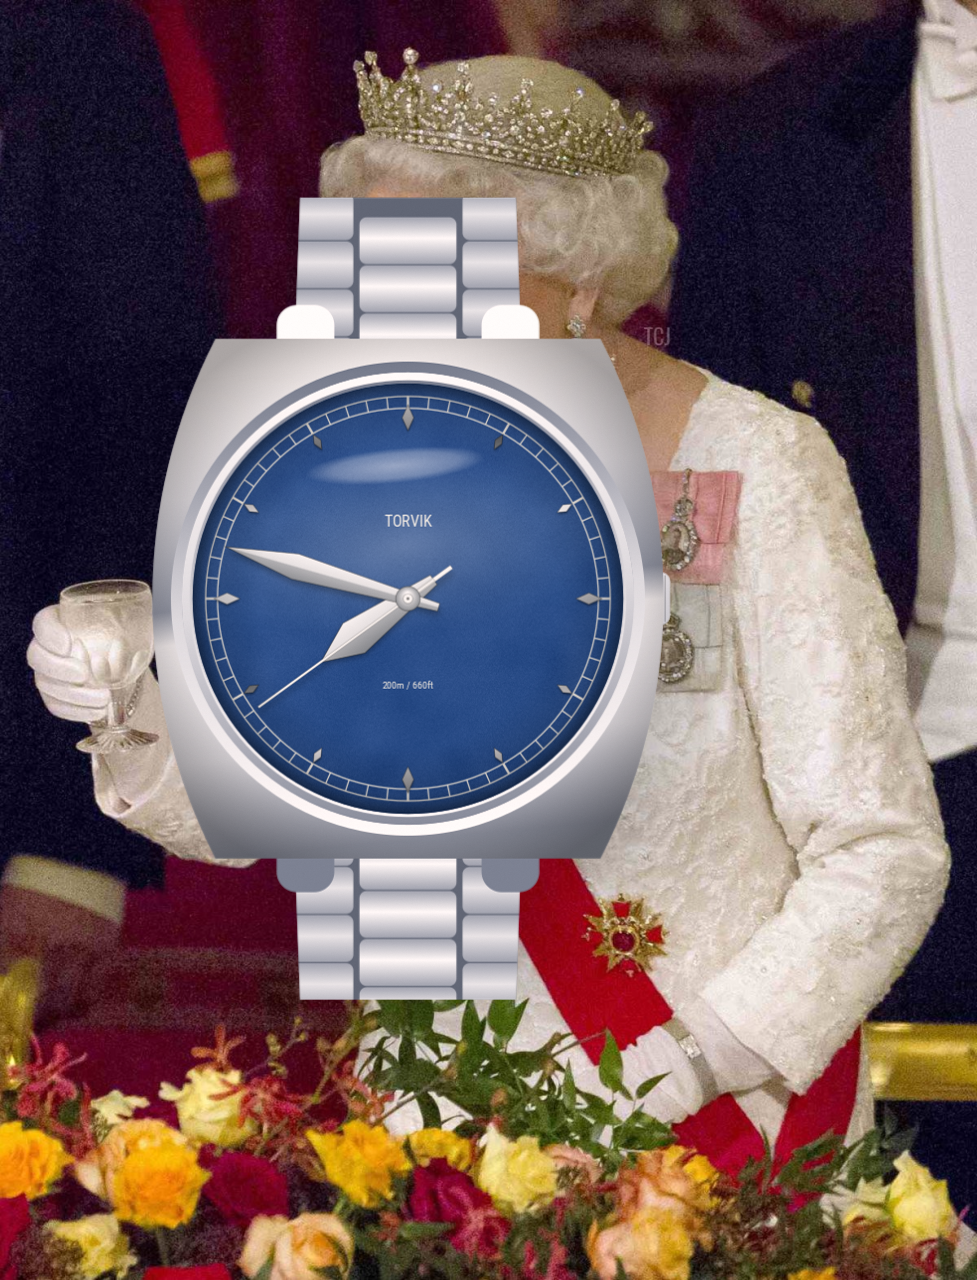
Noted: {"hour": 7, "minute": 47, "second": 39}
